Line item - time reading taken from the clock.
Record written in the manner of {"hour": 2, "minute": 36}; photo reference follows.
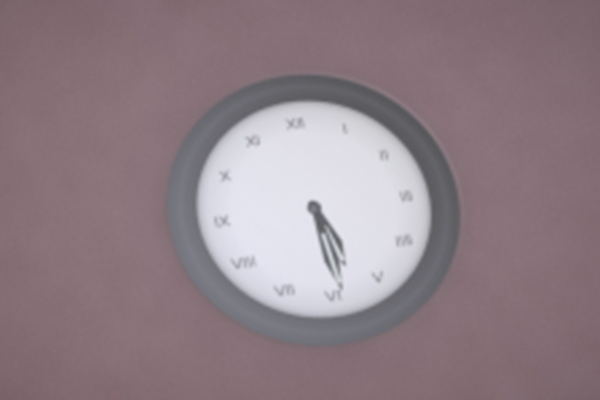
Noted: {"hour": 5, "minute": 29}
